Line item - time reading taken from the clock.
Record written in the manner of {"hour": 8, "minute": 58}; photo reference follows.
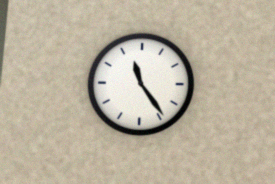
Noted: {"hour": 11, "minute": 24}
